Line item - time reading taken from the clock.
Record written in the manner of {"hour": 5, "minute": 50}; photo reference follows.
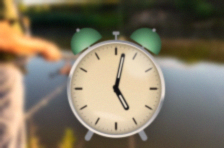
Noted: {"hour": 5, "minute": 2}
